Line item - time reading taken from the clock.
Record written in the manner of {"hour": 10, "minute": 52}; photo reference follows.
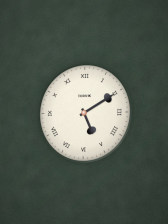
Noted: {"hour": 5, "minute": 10}
